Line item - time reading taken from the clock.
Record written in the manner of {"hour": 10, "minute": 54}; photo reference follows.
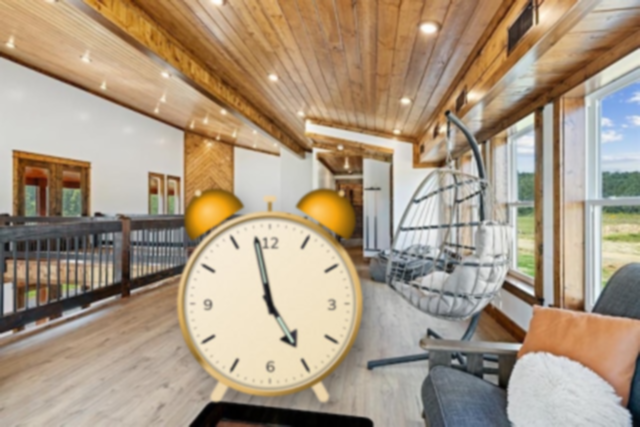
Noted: {"hour": 4, "minute": 58}
